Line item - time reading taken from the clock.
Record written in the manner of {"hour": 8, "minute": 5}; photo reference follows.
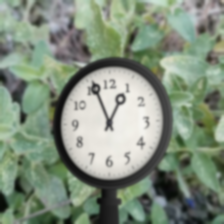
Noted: {"hour": 12, "minute": 56}
